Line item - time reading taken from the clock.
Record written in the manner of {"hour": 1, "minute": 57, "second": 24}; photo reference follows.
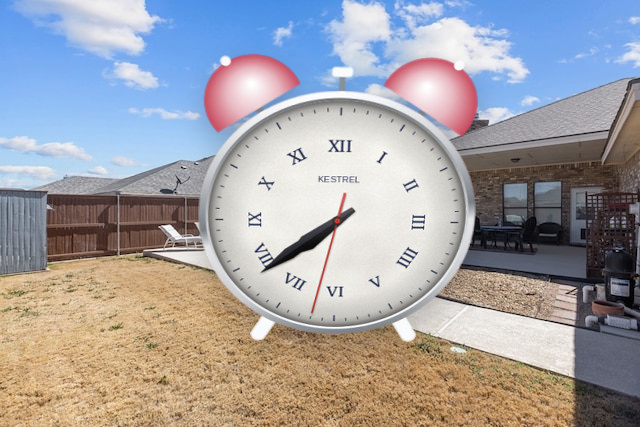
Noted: {"hour": 7, "minute": 38, "second": 32}
